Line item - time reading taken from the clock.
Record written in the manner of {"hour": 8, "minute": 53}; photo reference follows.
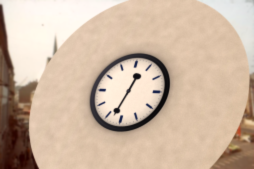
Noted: {"hour": 12, "minute": 33}
